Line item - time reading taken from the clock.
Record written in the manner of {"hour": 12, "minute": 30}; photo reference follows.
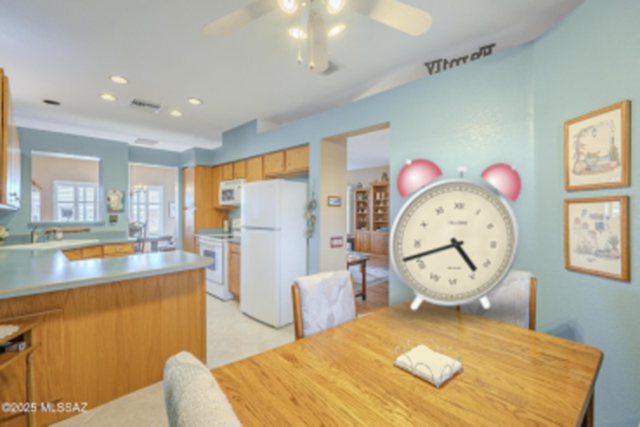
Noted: {"hour": 4, "minute": 42}
